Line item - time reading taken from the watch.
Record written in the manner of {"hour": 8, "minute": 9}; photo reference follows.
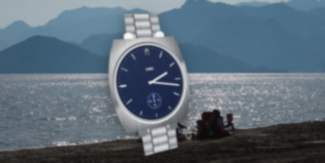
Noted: {"hour": 2, "minute": 17}
